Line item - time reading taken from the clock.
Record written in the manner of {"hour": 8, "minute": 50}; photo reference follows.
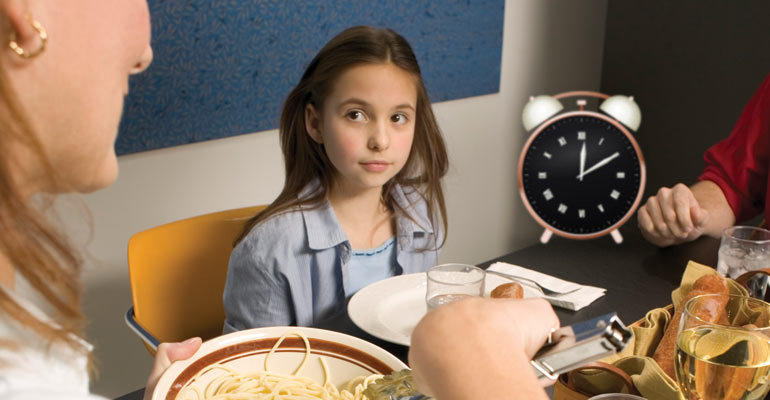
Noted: {"hour": 12, "minute": 10}
